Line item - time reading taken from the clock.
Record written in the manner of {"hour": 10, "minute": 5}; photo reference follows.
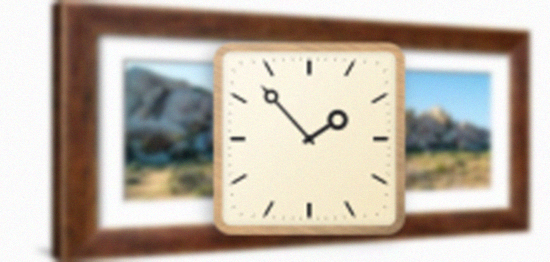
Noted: {"hour": 1, "minute": 53}
